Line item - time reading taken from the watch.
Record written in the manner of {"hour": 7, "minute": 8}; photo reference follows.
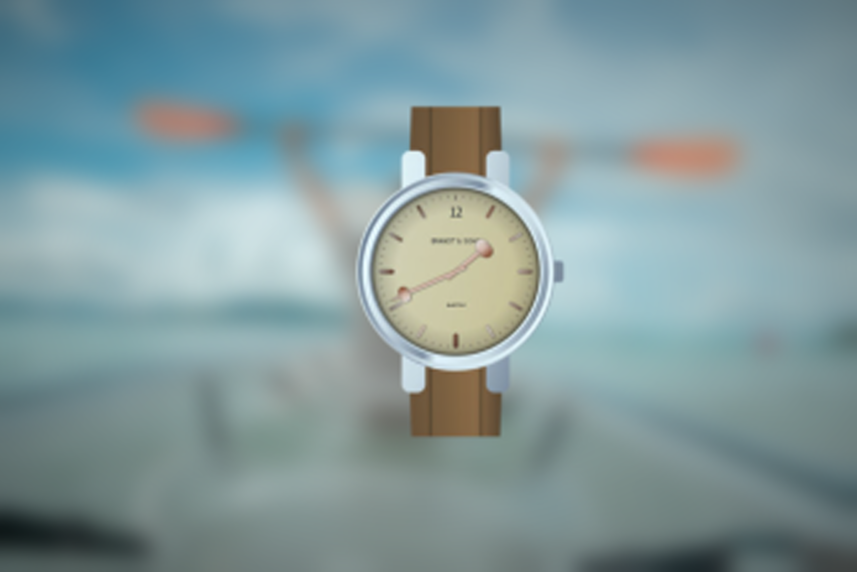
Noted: {"hour": 1, "minute": 41}
